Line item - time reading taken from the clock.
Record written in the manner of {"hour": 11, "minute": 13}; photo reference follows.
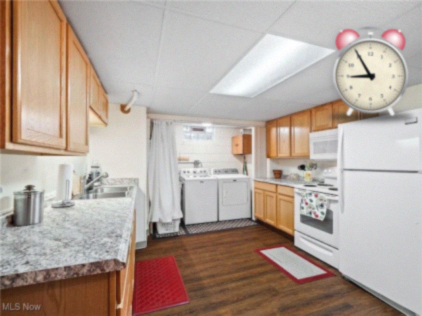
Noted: {"hour": 8, "minute": 55}
